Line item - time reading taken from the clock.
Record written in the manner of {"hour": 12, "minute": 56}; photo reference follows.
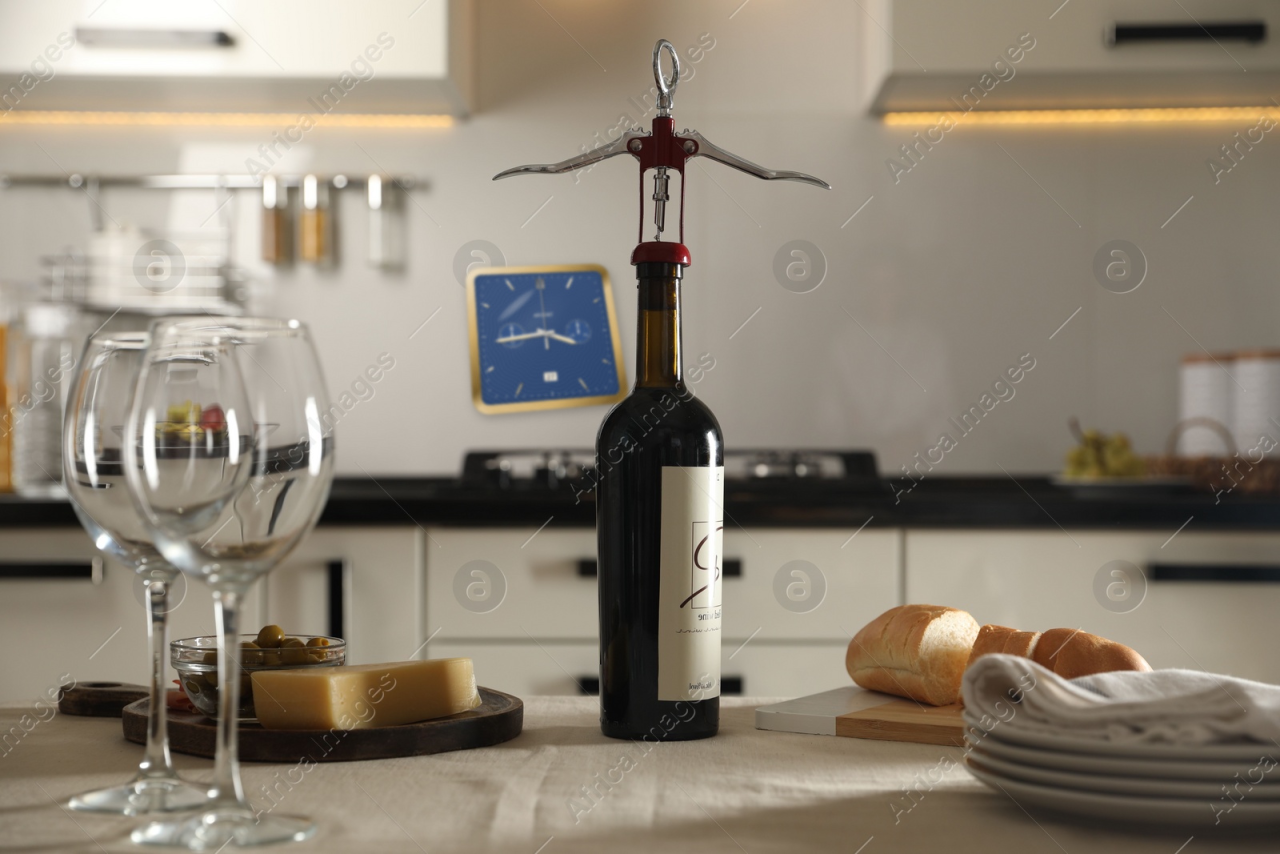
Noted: {"hour": 3, "minute": 44}
